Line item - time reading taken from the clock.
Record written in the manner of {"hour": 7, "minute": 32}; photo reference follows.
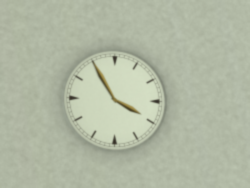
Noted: {"hour": 3, "minute": 55}
